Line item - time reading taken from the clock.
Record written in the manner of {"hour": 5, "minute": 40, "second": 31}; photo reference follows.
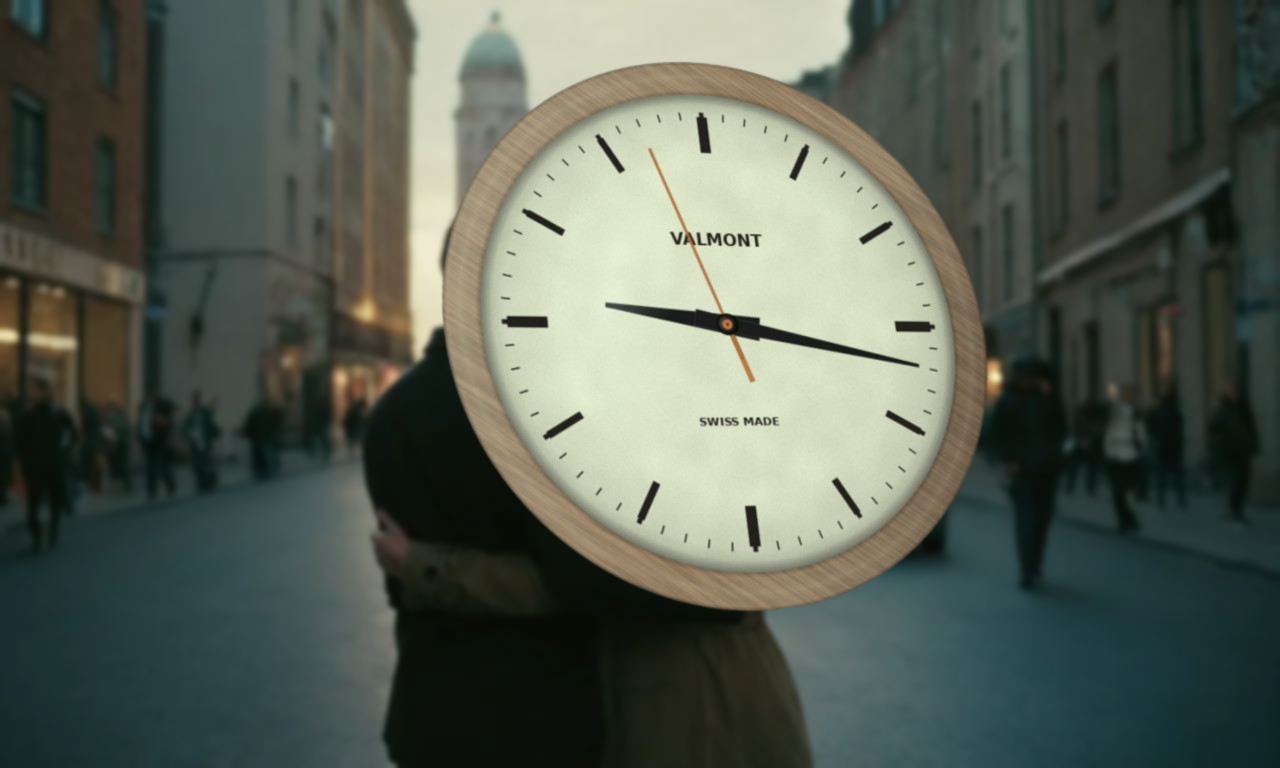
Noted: {"hour": 9, "minute": 16, "second": 57}
